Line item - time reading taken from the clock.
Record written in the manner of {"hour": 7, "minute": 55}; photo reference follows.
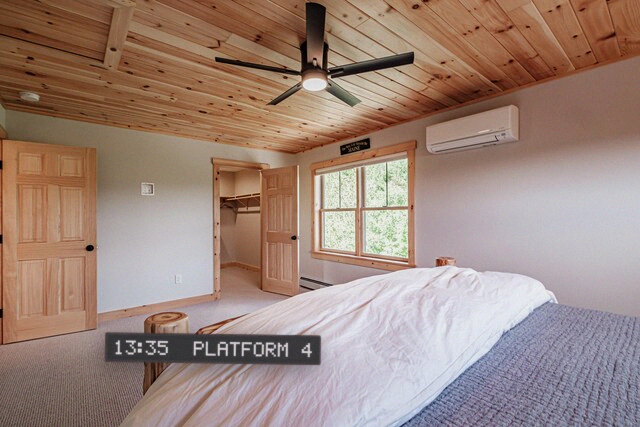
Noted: {"hour": 13, "minute": 35}
